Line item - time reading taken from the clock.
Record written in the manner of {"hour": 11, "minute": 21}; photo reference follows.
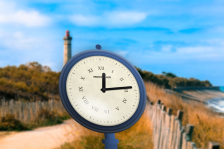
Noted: {"hour": 12, "minute": 14}
